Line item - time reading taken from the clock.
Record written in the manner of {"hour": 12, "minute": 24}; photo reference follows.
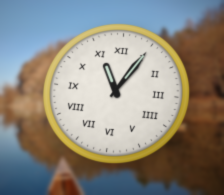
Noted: {"hour": 11, "minute": 5}
